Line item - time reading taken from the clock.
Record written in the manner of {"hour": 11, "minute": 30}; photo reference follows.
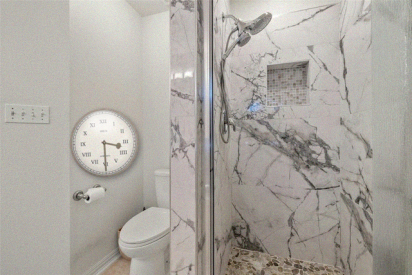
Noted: {"hour": 3, "minute": 30}
